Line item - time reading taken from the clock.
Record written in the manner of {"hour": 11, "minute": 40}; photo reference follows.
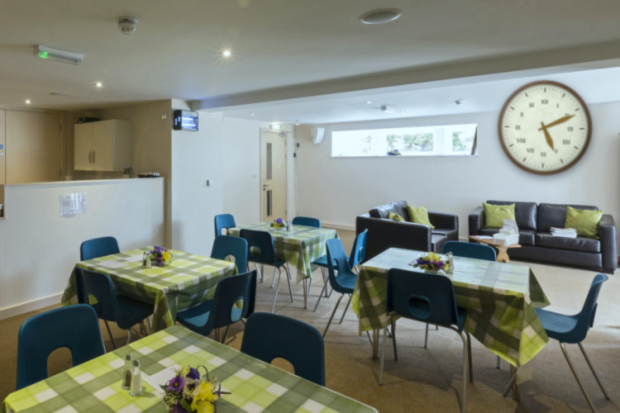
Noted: {"hour": 5, "minute": 11}
